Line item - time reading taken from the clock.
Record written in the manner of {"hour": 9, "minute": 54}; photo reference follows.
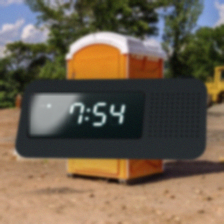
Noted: {"hour": 7, "minute": 54}
